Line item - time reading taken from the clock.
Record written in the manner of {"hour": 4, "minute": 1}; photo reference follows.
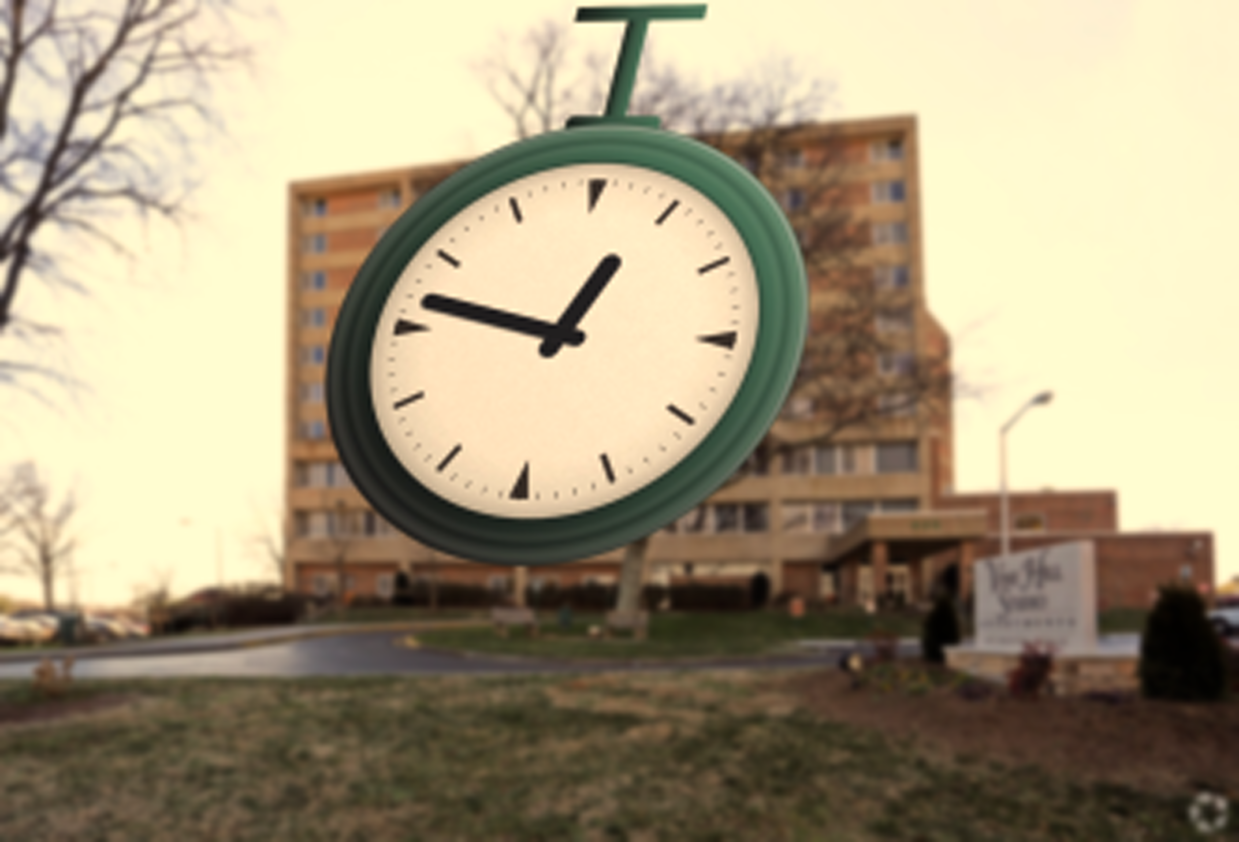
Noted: {"hour": 12, "minute": 47}
